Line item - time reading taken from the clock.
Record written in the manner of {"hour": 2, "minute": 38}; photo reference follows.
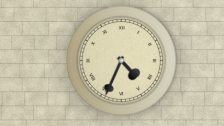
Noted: {"hour": 4, "minute": 34}
